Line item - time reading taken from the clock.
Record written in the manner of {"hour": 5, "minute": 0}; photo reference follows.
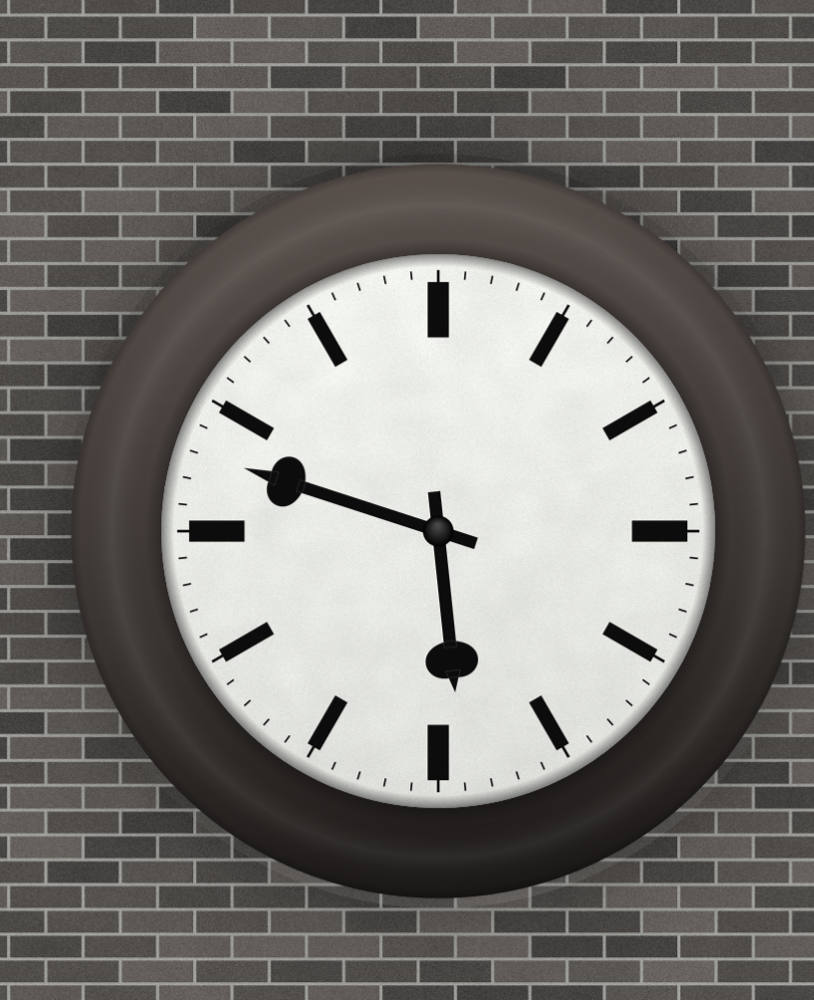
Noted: {"hour": 5, "minute": 48}
